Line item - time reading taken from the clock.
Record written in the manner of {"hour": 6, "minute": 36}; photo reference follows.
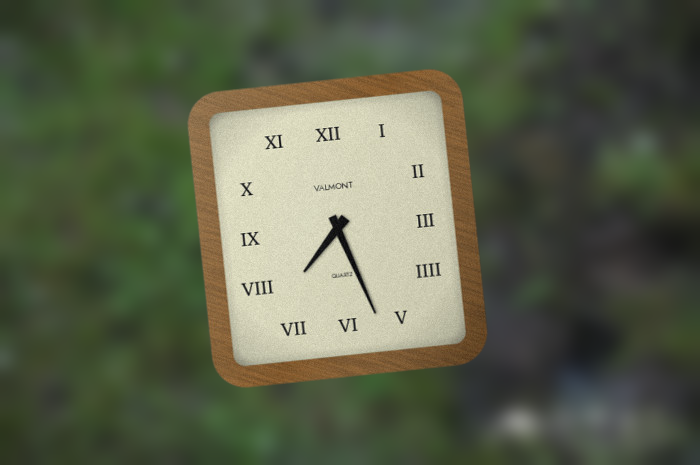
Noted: {"hour": 7, "minute": 27}
